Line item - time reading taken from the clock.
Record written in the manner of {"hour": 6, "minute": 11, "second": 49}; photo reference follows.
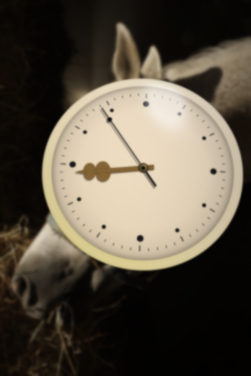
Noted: {"hour": 8, "minute": 43, "second": 54}
